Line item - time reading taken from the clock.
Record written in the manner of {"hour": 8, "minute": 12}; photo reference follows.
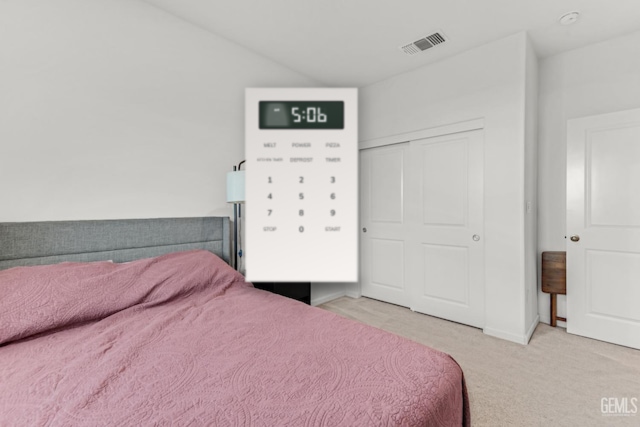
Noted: {"hour": 5, "minute": 6}
